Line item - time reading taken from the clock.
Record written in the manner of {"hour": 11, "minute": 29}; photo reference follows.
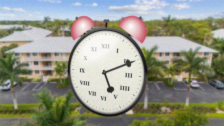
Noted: {"hour": 5, "minute": 11}
